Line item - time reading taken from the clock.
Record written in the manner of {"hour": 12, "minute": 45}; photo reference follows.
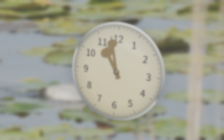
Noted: {"hour": 10, "minute": 58}
